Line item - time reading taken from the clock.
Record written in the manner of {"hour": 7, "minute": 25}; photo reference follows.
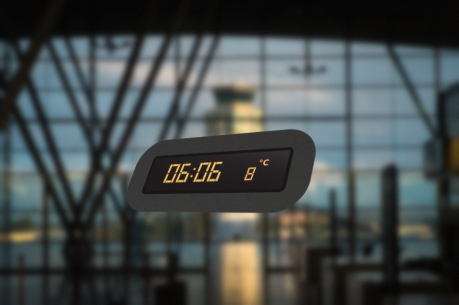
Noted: {"hour": 6, "minute": 6}
